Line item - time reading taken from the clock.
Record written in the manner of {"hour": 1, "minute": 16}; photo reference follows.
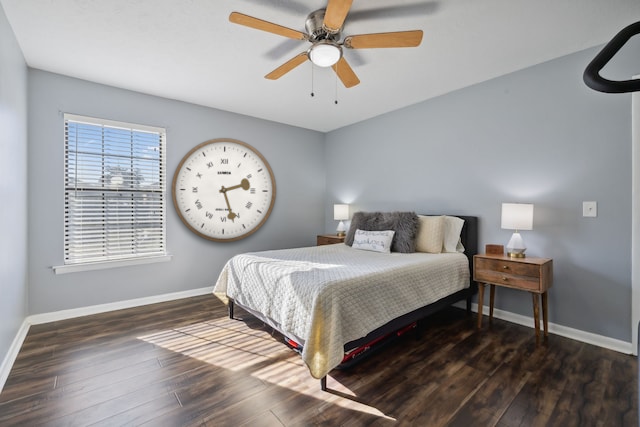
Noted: {"hour": 2, "minute": 27}
